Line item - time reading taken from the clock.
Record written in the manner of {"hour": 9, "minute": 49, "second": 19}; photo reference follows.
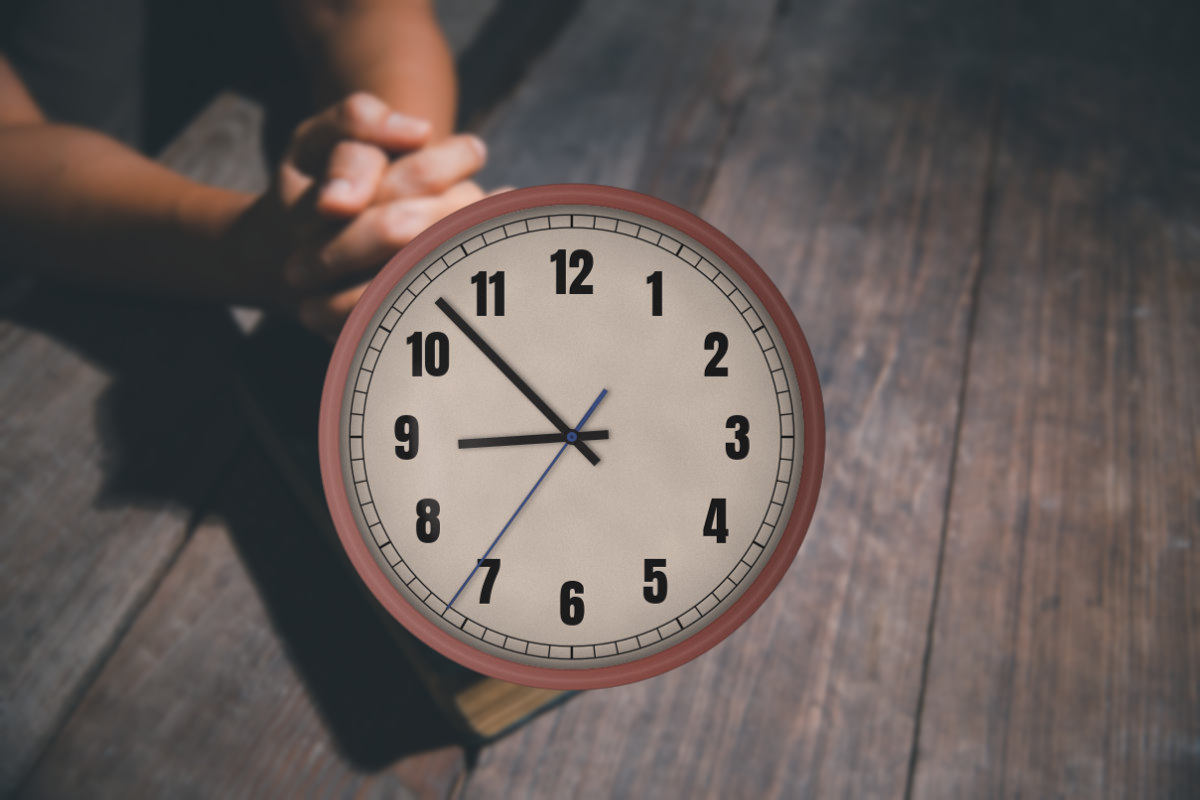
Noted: {"hour": 8, "minute": 52, "second": 36}
